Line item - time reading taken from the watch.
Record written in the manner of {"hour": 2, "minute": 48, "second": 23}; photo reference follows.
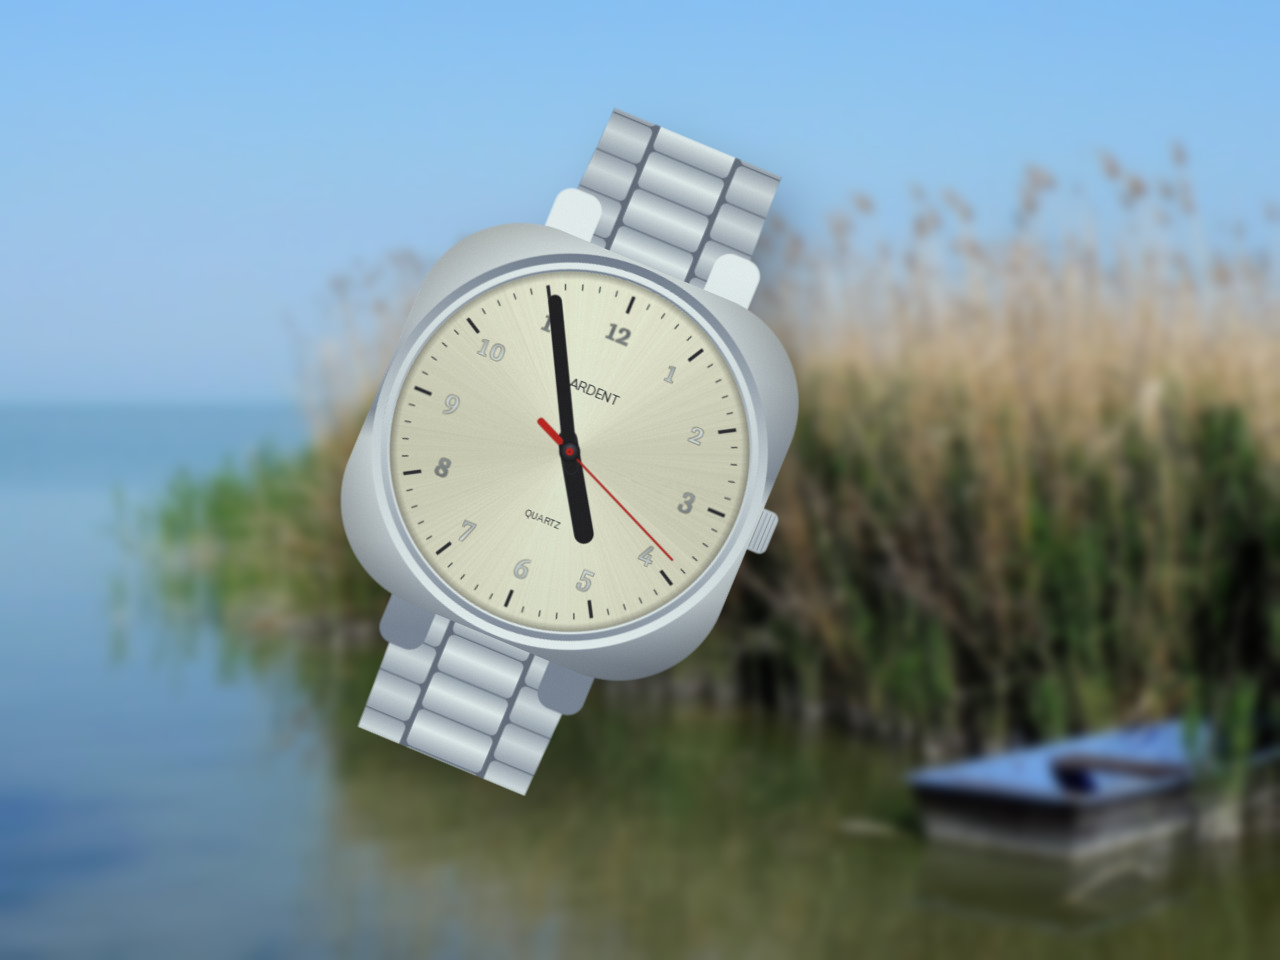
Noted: {"hour": 4, "minute": 55, "second": 19}
